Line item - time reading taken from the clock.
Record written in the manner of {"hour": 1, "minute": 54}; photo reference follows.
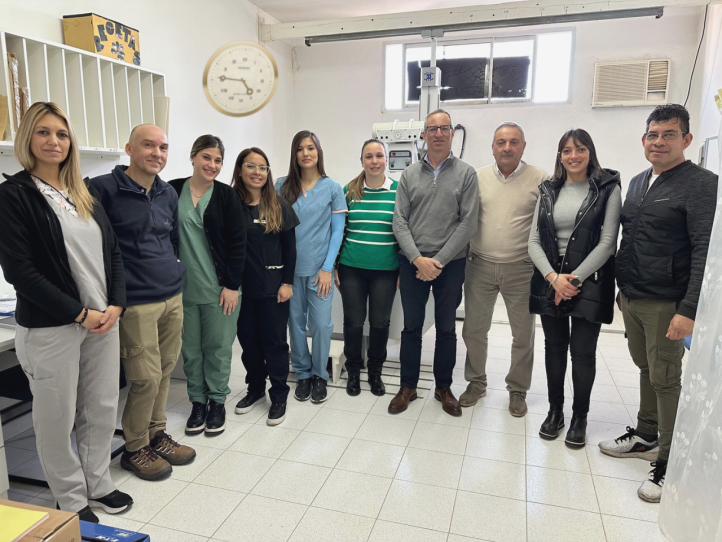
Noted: {"hour": 4, "minute": 46}
